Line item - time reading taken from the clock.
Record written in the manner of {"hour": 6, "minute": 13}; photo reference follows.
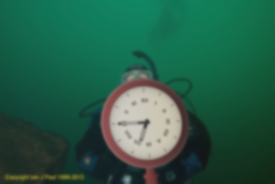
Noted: {"hour": 6, "minute": 45}
